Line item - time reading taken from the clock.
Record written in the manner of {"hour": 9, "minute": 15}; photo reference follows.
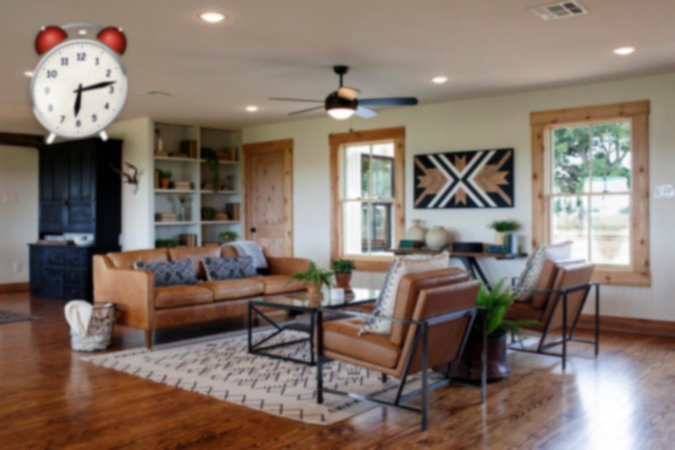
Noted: {"hour": 6, "minute": 13}
